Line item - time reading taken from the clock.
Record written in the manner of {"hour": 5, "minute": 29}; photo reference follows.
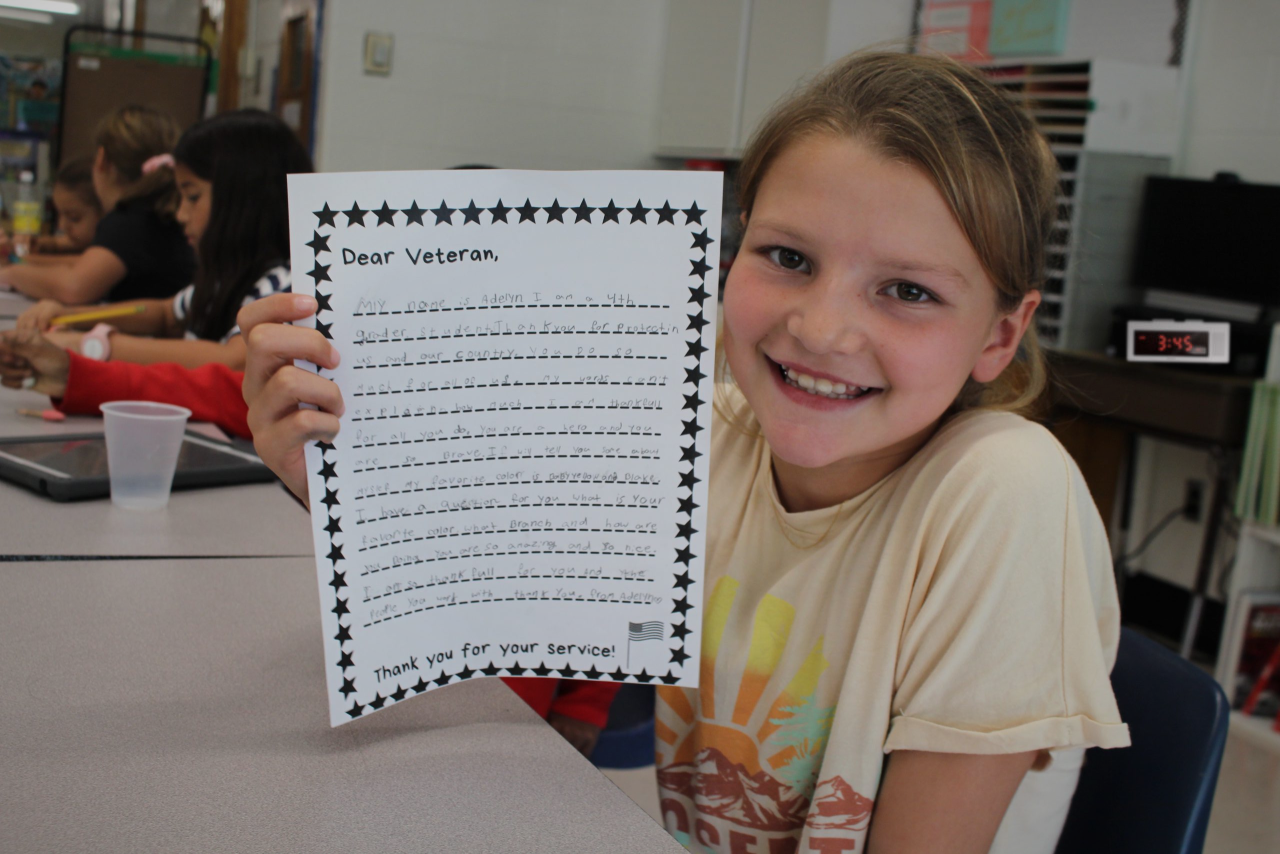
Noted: {"hour": 3, "minute": 45}
